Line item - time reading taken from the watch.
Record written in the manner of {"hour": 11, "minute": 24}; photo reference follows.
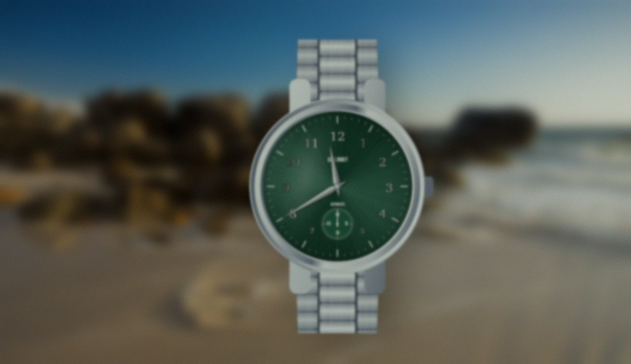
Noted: {"hour": 11, "minute": 40}
